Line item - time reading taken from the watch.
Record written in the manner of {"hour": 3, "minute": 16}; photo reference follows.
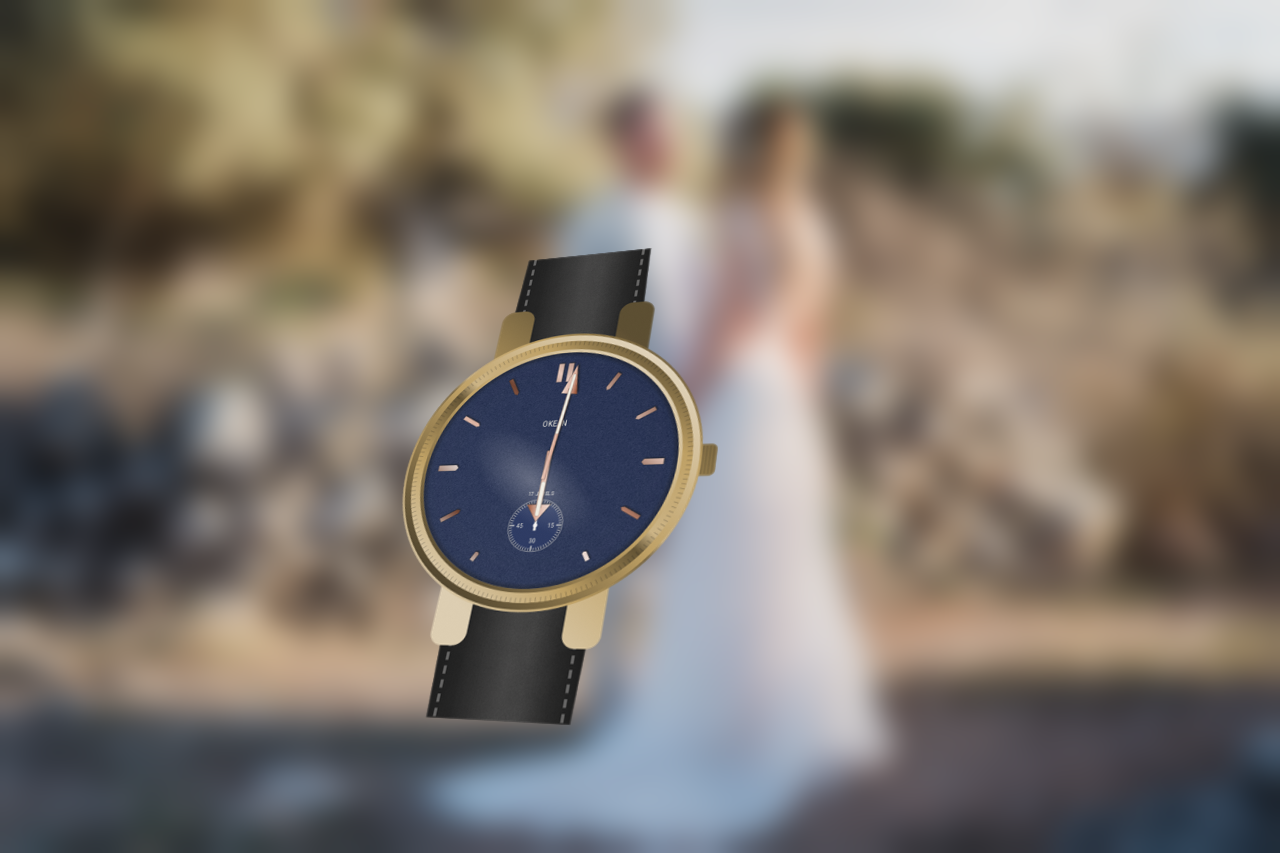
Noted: {"hour": 6, "minute": 1}
